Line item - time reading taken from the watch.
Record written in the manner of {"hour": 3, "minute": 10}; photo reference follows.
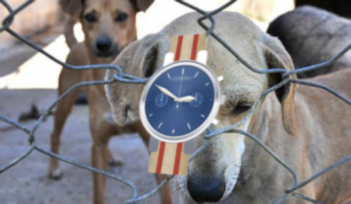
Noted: {"hour": 2, "minute": 50}
